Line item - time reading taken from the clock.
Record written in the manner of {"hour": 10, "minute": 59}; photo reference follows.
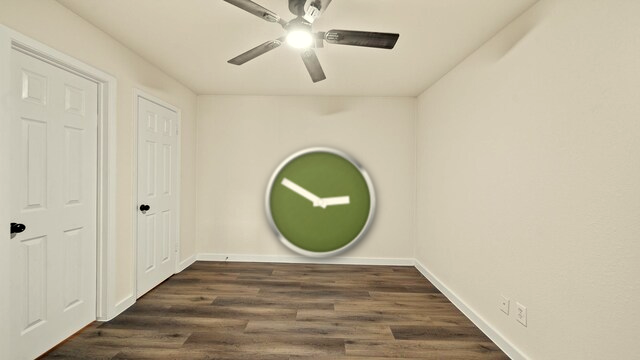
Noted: {"hour": 2, "minute": 50}
